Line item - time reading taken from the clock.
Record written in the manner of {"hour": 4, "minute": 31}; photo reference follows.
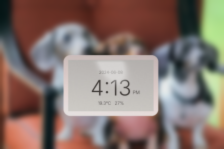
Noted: {"hour": 4, "minute": 13}
